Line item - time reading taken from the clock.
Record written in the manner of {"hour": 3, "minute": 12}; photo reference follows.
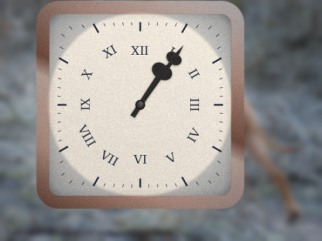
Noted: {"hour": 1, "minute": 6}
